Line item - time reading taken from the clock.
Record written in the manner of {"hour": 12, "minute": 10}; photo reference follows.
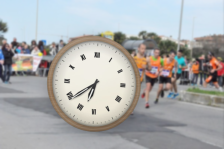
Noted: {"hour": 6, "minute": 39}
